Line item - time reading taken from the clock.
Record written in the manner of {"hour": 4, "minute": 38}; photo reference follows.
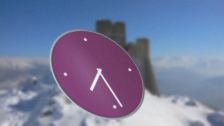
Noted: {"hour": 7, "minute": 28}
